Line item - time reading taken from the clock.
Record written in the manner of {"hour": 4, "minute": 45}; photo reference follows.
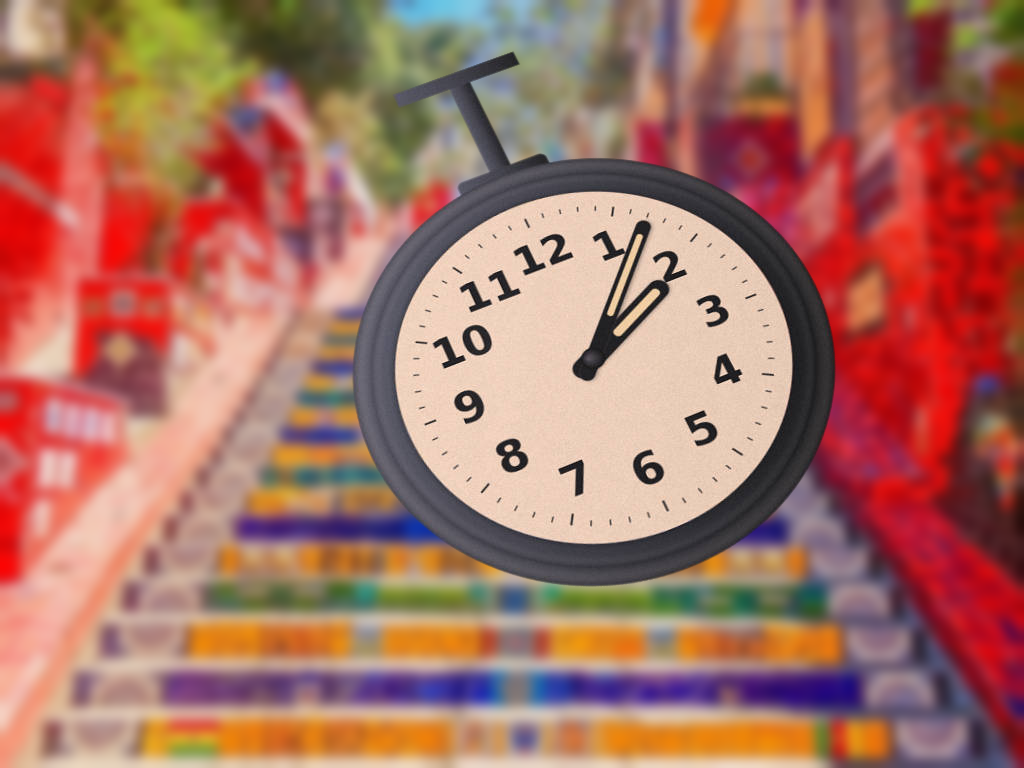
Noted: {"hour": 2, "minute": 7}
